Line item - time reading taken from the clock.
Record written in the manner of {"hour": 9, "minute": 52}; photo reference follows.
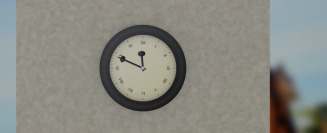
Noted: {"hour": 11, "minute": 49}
